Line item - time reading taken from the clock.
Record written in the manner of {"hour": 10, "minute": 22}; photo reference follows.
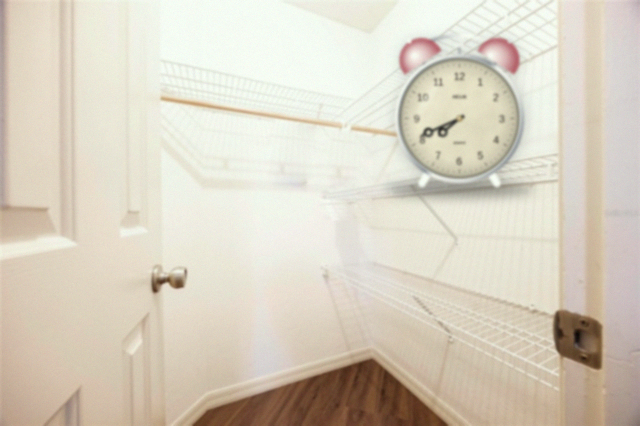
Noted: {"hour": 7, "minute": 41}
